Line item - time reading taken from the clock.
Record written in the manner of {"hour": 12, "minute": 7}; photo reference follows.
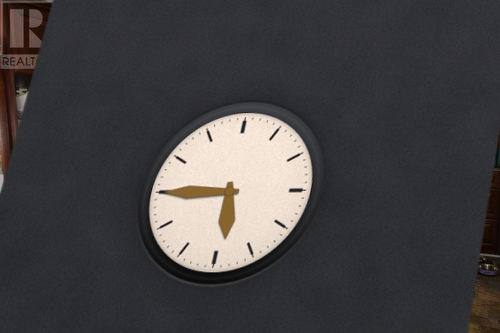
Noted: {"hour": 5, "minute": 45}
